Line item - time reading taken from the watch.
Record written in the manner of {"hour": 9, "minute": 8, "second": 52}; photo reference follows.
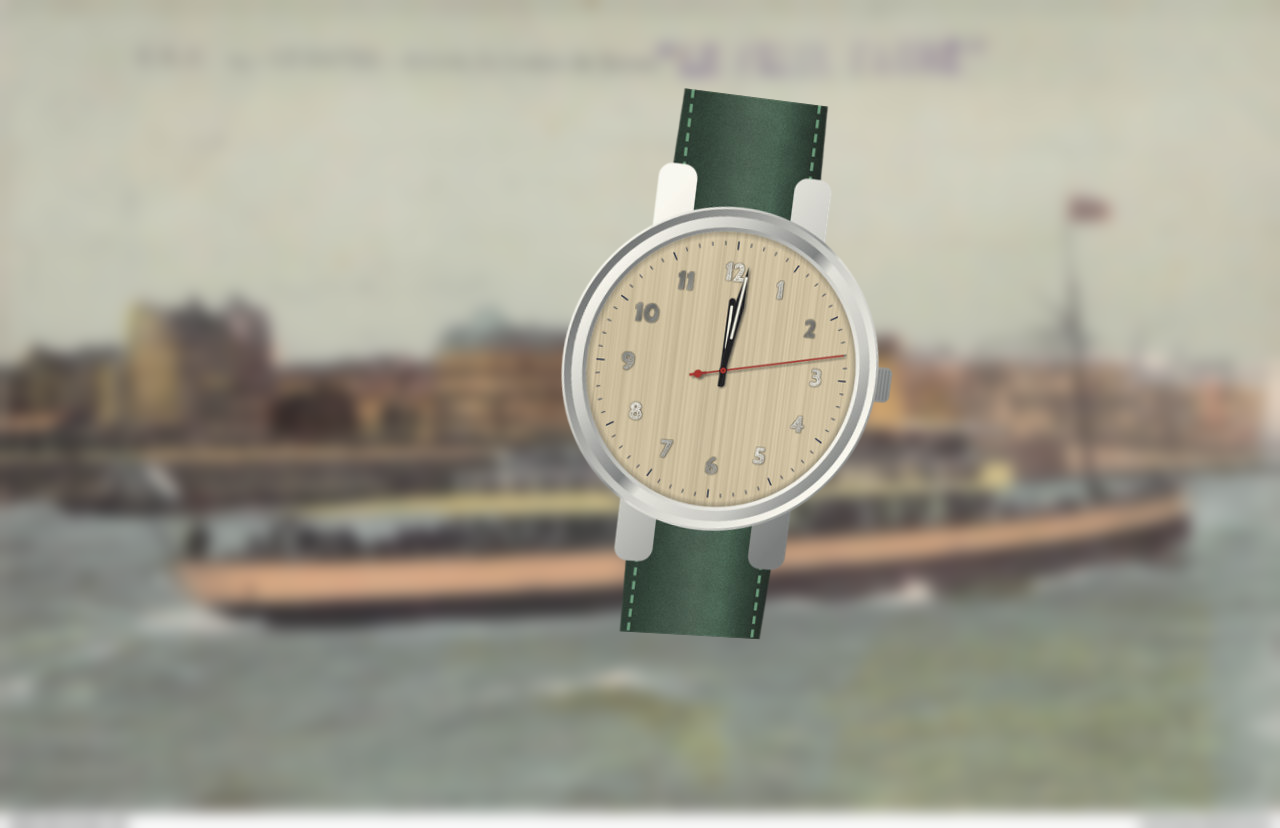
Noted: {"hour": 12, "minute": 1, "second": 13}
